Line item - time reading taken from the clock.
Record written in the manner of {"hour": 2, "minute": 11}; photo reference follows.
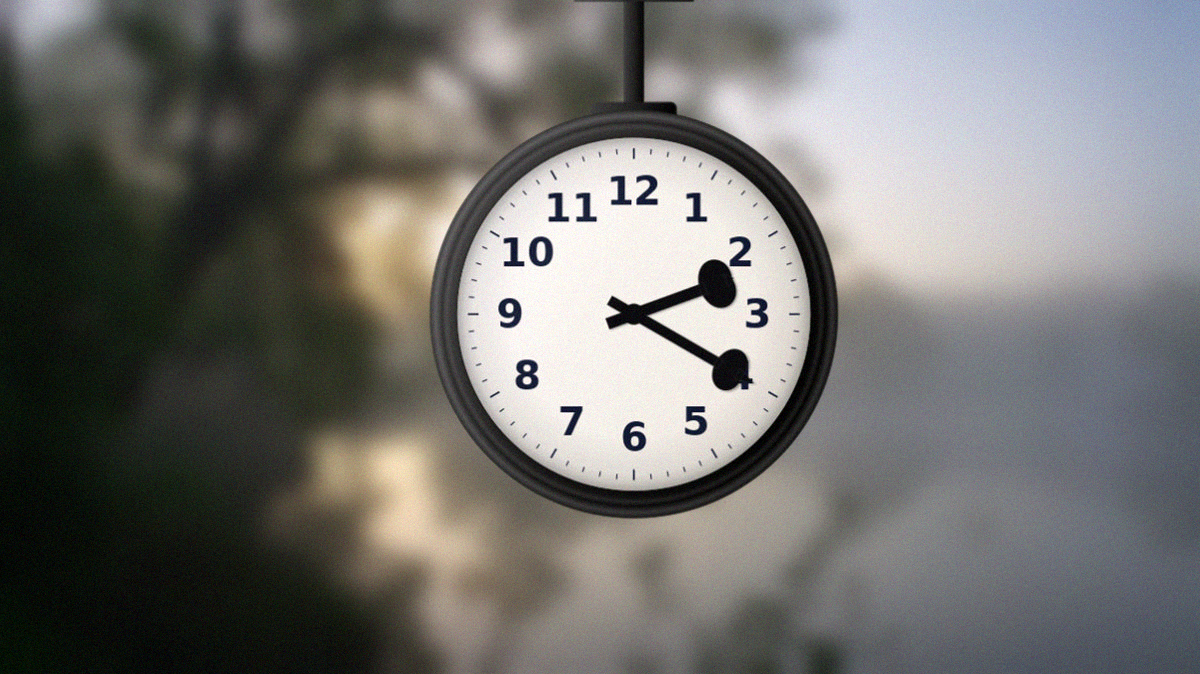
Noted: {"hour": 2, "minute": 20}
